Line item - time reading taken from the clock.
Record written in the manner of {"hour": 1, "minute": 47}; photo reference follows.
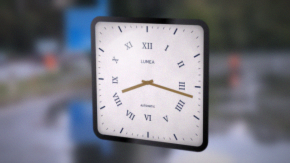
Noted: {"hour": 8, "minute": 17}
